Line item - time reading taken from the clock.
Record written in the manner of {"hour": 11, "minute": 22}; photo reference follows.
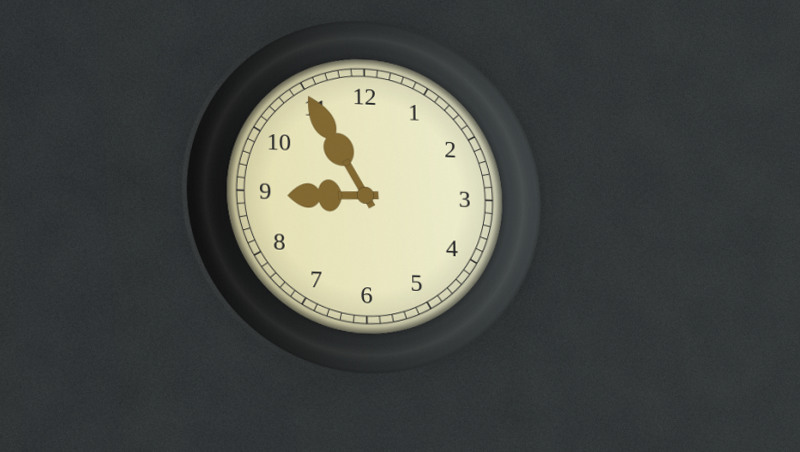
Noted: {"hour": 8, "minute": 55}
